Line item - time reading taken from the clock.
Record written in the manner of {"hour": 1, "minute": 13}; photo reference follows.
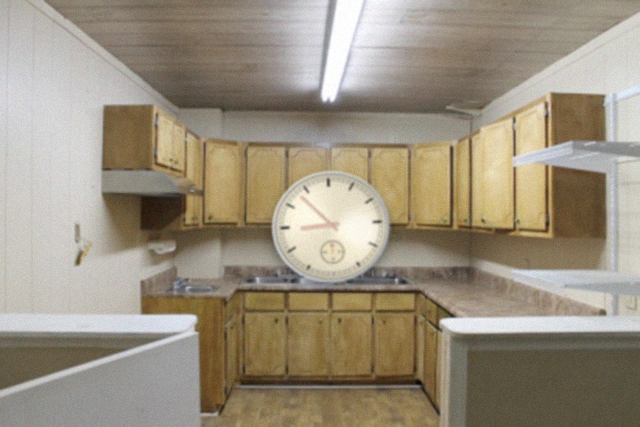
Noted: {"hour": 8, "minute": 53}
